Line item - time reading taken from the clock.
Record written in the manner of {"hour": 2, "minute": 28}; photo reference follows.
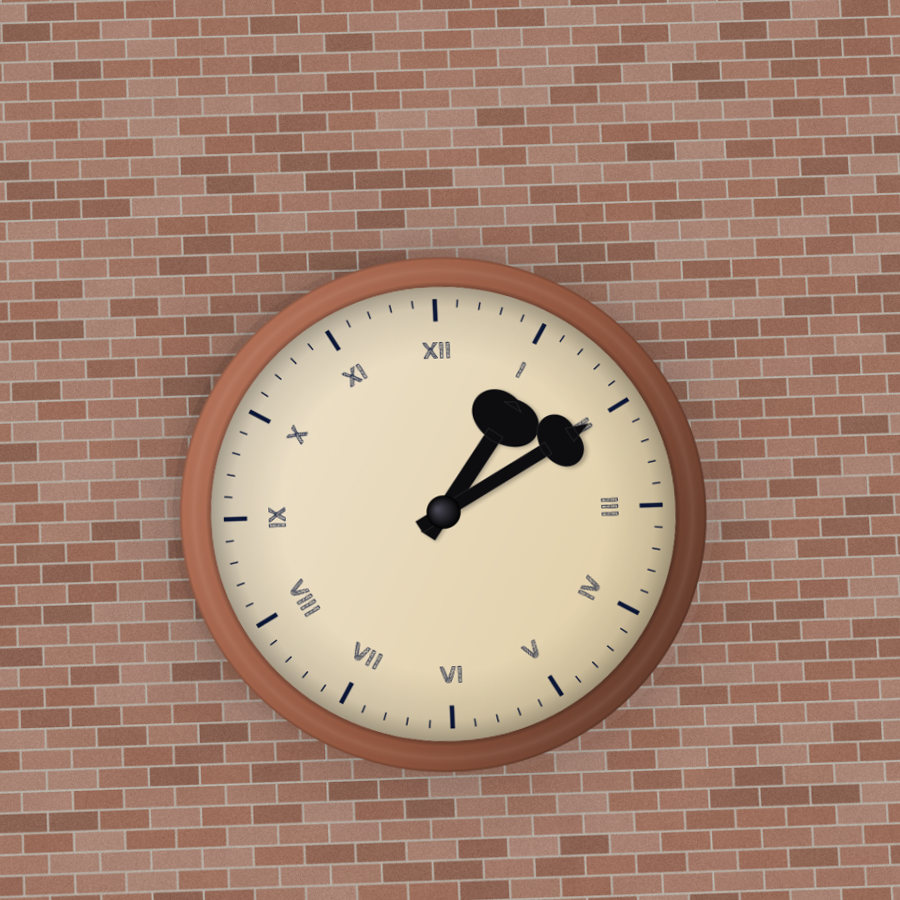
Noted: {"hour": 1, "minute": 10}
